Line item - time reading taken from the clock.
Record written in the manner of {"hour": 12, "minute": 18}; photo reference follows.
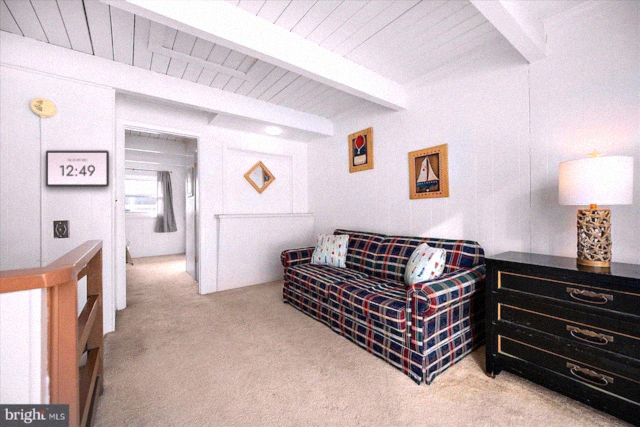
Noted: {"hour": 12, "minute": 49}
